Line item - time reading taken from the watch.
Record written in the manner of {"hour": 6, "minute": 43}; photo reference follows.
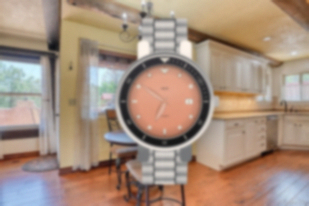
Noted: {"hour": 6, "minute": 51}
